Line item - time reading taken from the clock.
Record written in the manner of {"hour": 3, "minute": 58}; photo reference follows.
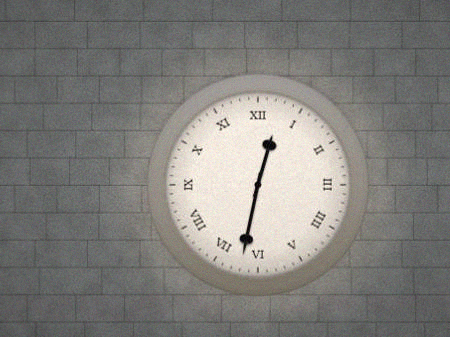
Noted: {"hour": 12, "minute": 32}
